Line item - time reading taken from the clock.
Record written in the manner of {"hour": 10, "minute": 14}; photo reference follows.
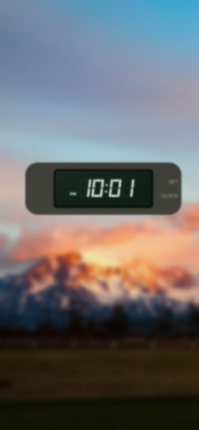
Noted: {"hour": 10, "minute": 1}
